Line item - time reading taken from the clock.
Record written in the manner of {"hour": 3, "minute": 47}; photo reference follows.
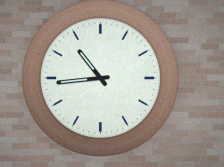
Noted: {"hour": 10, "minute": 44}
